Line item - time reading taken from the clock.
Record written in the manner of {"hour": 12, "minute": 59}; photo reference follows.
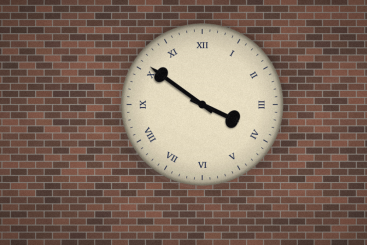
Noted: {"hour": 3, "minute": 51}
